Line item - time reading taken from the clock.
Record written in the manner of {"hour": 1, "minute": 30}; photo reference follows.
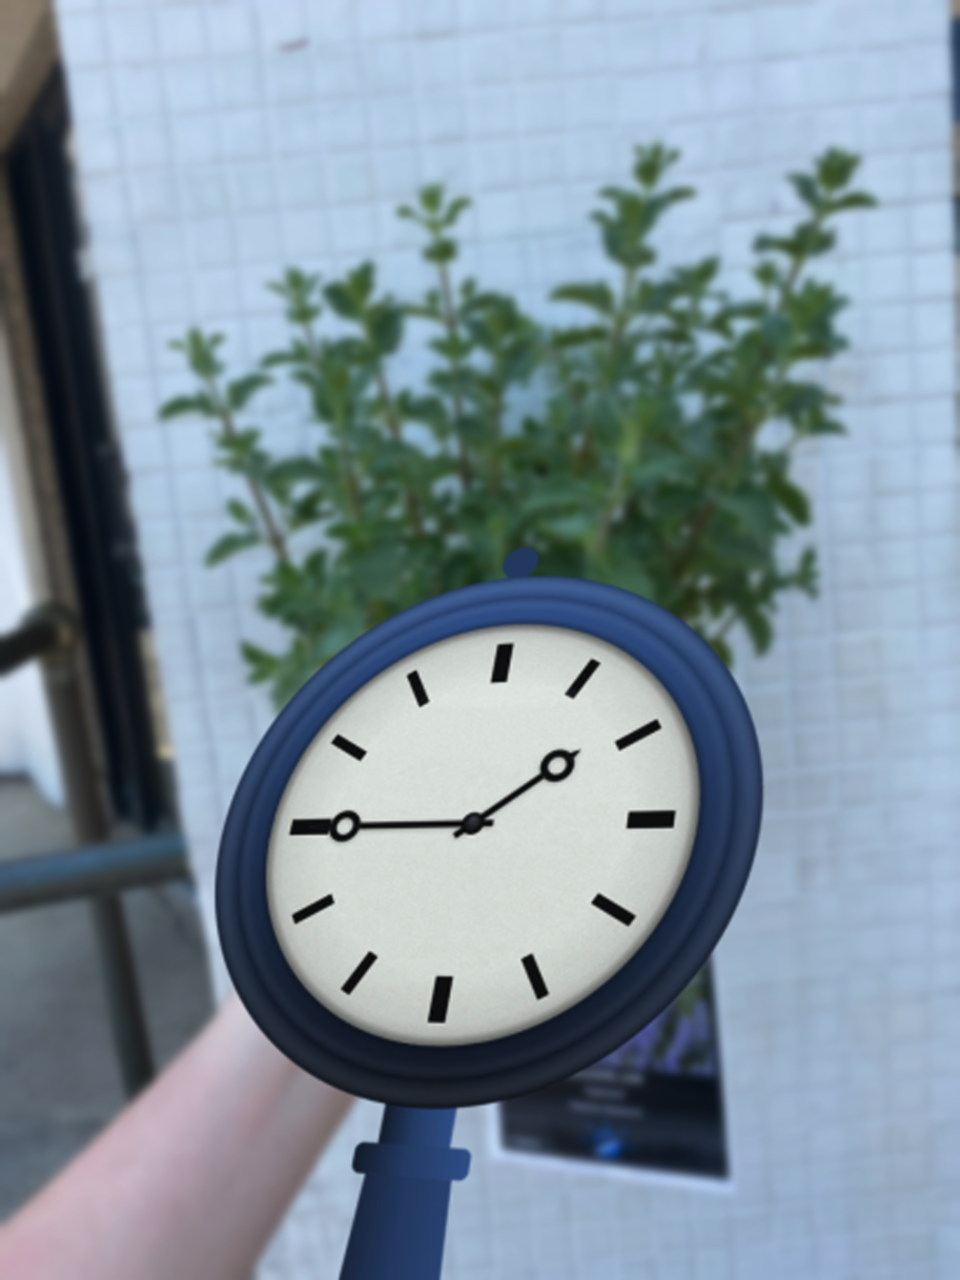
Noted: {"hour": 1, "minute": 45}
